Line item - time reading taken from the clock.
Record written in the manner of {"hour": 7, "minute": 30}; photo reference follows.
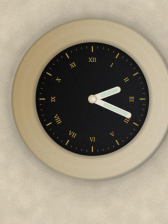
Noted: {"hour": 2, "minute": 19}
